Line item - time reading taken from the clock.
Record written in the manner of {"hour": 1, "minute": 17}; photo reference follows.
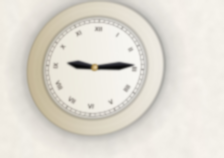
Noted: {"hour": 9, "minute": 14}
